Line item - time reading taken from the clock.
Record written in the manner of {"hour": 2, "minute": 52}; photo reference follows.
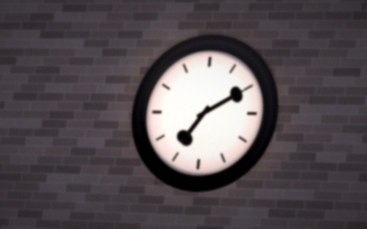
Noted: {"hour": 7, "minute": 10}
